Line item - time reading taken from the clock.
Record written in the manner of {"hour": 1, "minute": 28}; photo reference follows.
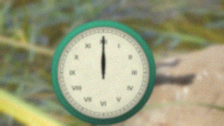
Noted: {"hour": 12, "minute": 0}
